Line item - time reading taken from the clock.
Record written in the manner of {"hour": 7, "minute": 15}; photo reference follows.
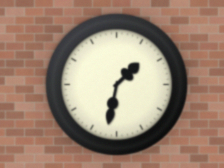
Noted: {"hour": 1, "minute": 32}
